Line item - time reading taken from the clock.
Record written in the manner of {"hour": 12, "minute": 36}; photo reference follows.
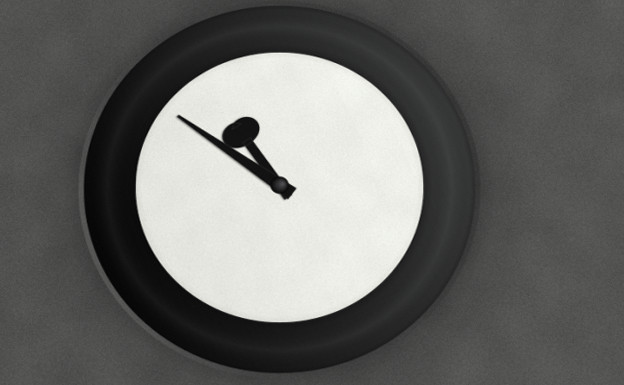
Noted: {"hour": 10, "minute": 51}
